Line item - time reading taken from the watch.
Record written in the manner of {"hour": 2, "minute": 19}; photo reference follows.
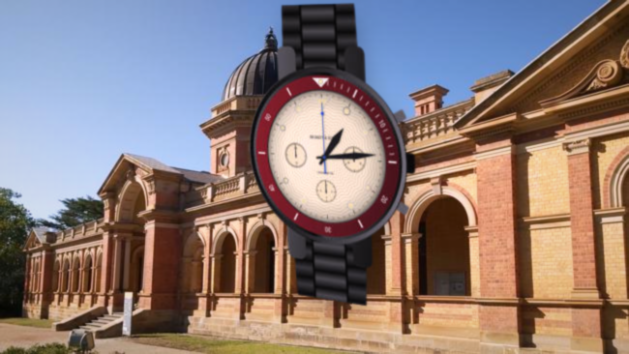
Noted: {"hour": 1, "minute": 14}
